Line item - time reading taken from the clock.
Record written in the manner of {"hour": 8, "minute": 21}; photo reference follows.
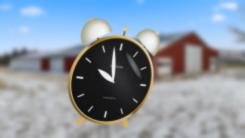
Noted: {"hour": 9, "minute": 58}
